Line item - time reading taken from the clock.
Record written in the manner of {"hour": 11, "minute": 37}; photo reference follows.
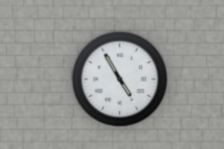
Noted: {"hour": 4, "minute": 55}
